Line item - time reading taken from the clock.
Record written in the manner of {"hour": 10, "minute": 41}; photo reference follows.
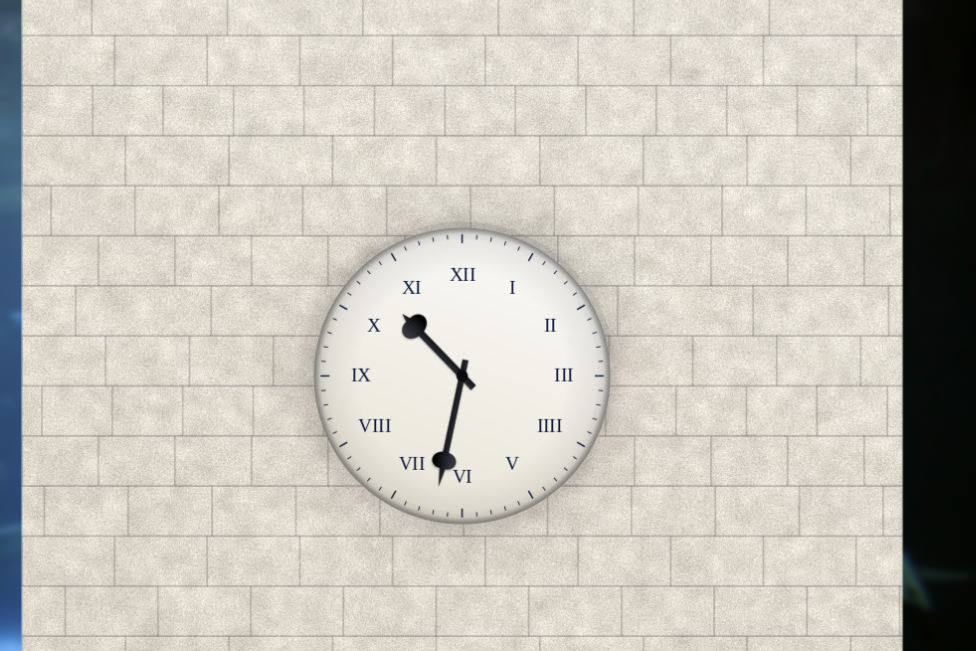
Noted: {"hour": 10, "minute": 32}
